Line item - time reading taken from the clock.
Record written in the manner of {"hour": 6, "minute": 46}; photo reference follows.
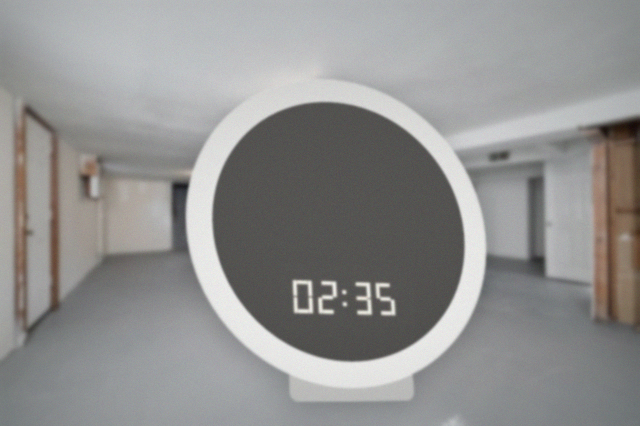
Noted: {"hour": 2, "minute": 35}
